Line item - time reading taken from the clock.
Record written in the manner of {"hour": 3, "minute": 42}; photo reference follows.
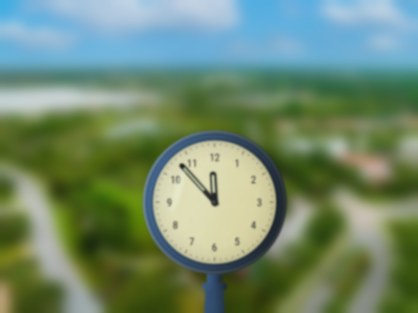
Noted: {"hour": 11, "minute": 53}
